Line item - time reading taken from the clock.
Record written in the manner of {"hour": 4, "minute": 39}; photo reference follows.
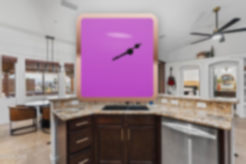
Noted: {"hour": 2, "minute": 10}
